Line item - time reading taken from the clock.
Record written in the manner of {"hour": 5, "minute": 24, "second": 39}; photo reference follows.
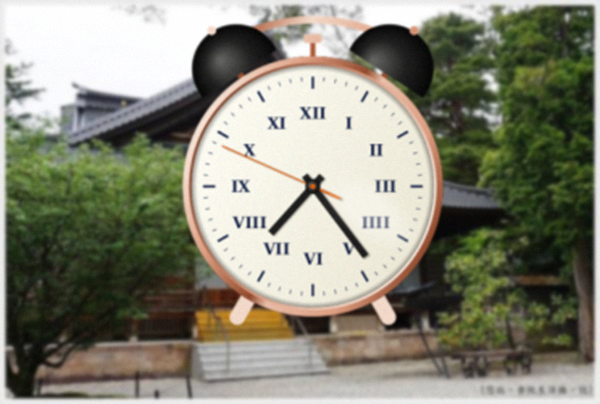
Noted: {"hour": 7, "minute": 23, "second": 49}
